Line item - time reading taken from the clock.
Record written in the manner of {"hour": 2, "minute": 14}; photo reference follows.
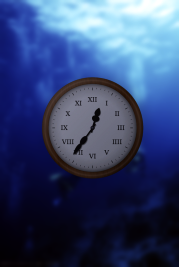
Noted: {"hour": 12, "minute": 36}
